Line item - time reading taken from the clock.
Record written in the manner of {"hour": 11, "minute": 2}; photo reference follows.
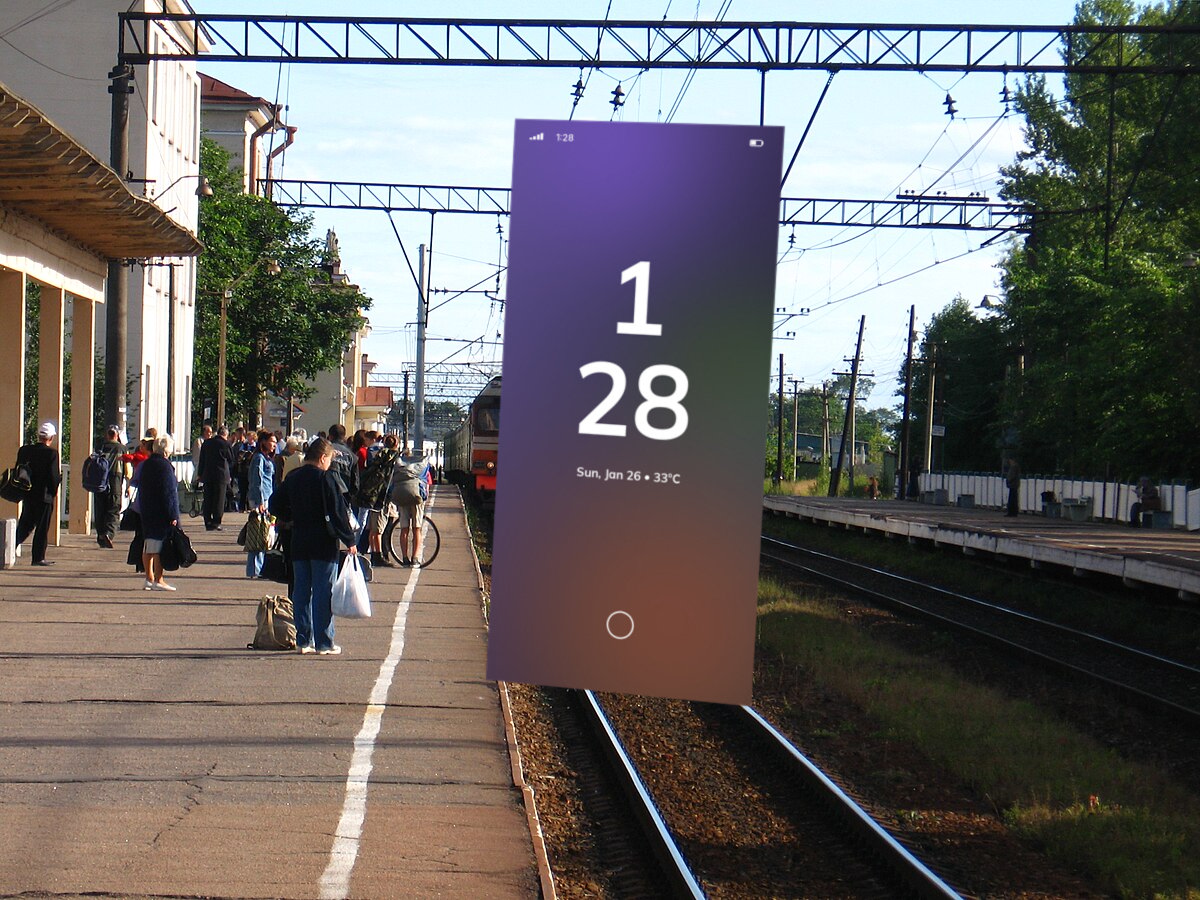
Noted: {"hour": 1, "minute": 28}
